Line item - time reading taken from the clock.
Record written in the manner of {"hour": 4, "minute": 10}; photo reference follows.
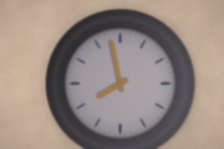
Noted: {"hour": 7, "minute": 58}
